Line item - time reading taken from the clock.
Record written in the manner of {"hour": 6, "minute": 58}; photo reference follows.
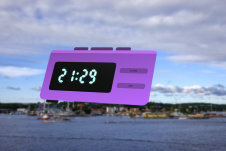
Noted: {"hour": 21, "minute": 29}
